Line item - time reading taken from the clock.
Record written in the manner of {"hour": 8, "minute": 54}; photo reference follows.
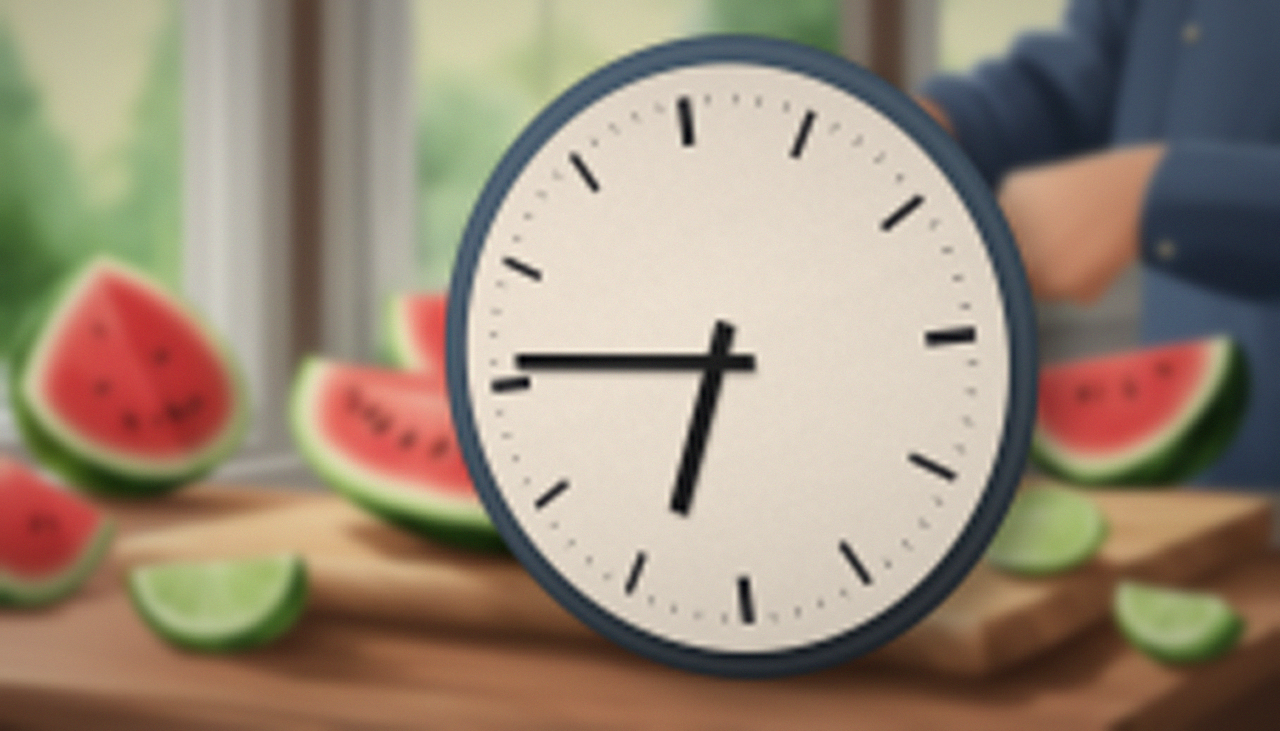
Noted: {"hour": 6, "minute": 46}
